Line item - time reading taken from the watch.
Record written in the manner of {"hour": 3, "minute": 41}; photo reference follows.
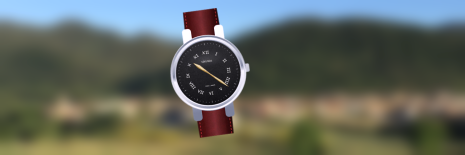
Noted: {"hour": 10, "minute": 22}
